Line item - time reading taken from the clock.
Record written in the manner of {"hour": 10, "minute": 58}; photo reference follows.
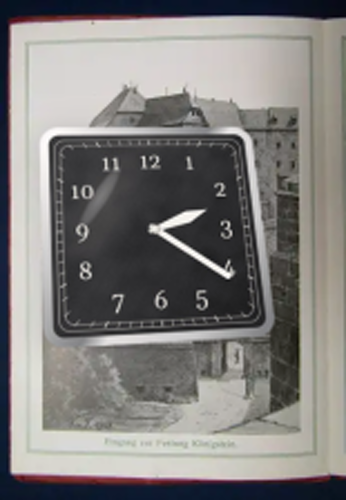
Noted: {"hour": 2, "minute": 21}
